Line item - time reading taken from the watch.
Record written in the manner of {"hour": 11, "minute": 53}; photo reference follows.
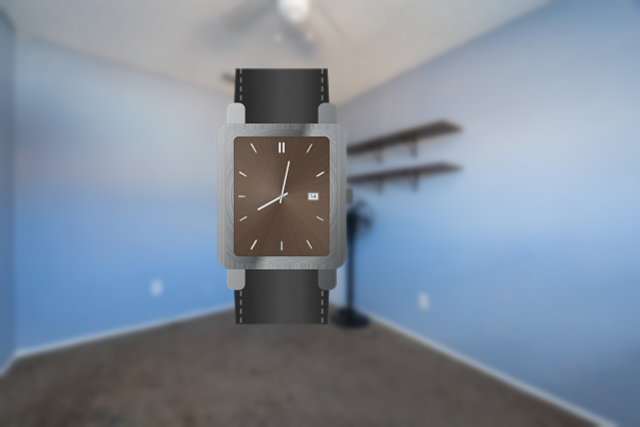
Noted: {"hour": 8, "minute": 2}
